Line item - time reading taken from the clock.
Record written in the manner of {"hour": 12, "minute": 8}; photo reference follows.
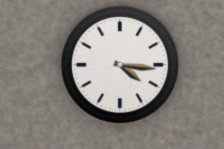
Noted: {"hour": 4, "minute": 16}
